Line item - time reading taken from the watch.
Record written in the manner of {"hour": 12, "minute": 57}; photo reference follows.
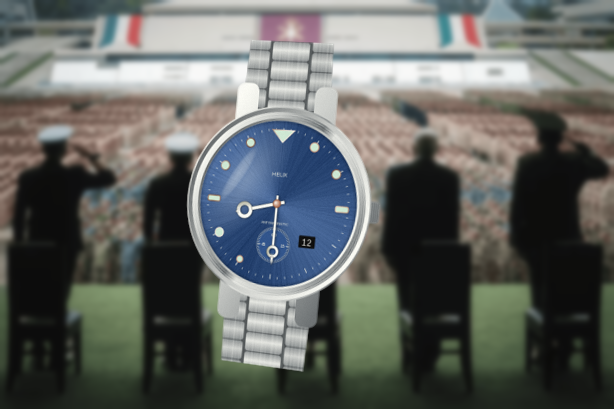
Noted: {"hour": 8, "minute": 30}
